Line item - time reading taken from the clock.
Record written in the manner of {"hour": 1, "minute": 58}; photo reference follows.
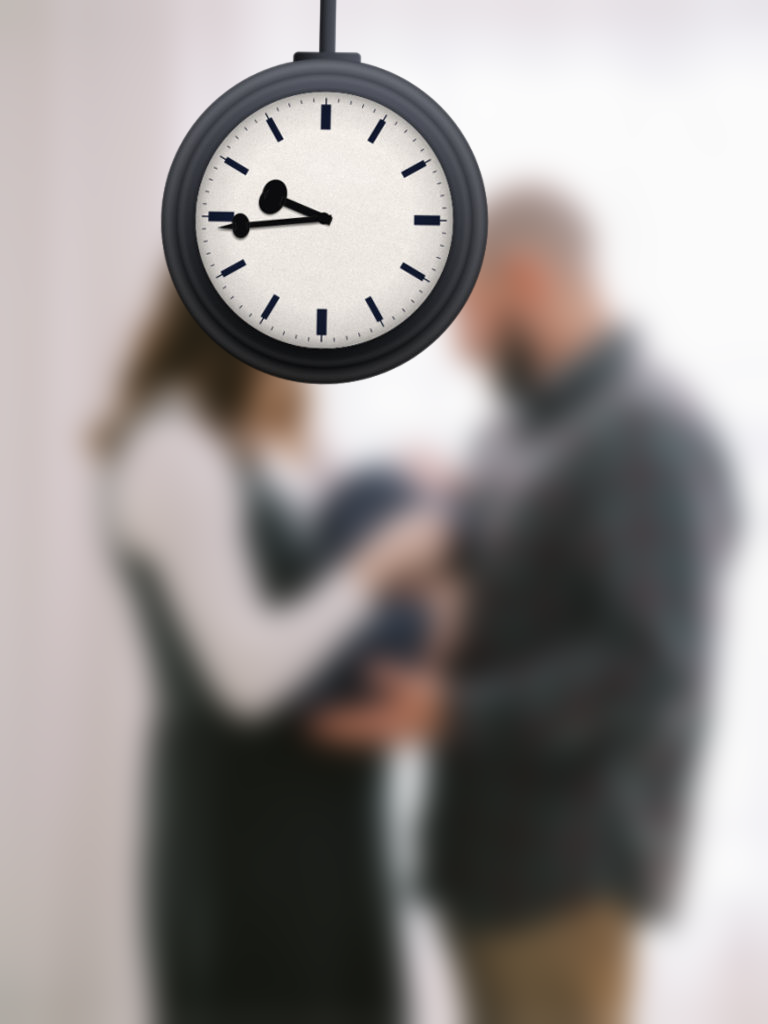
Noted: {"hour": 9, "minute": 44}
